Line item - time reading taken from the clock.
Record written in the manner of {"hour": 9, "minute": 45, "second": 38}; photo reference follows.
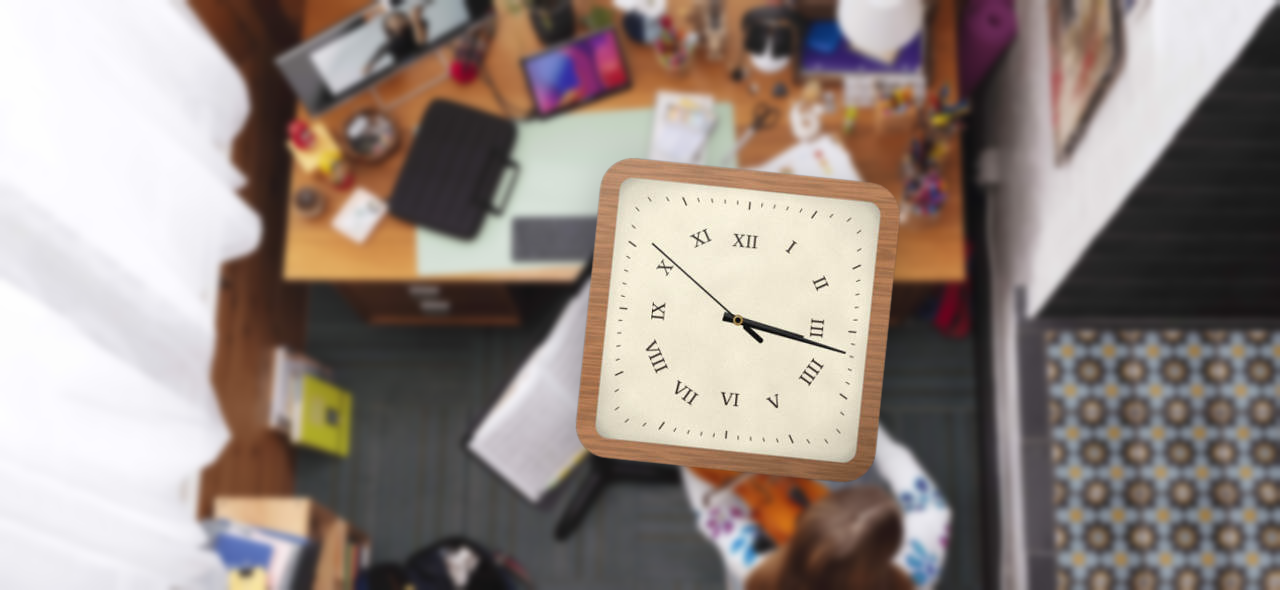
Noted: {"hour": 3, "minute": 16, "second": 51}
